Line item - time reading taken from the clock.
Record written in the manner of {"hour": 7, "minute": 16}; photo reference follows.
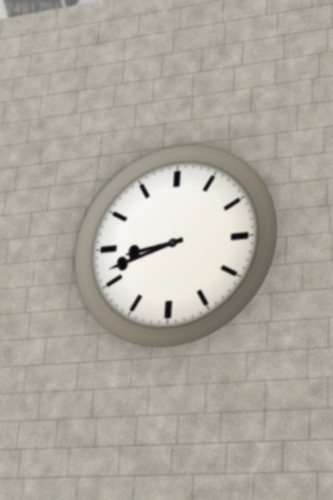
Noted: {"hour": 8, "minute": 42}
